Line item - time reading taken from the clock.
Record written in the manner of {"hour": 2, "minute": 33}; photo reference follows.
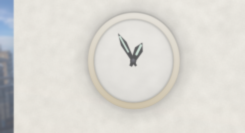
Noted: {"hour": 12, "minute": 55}
